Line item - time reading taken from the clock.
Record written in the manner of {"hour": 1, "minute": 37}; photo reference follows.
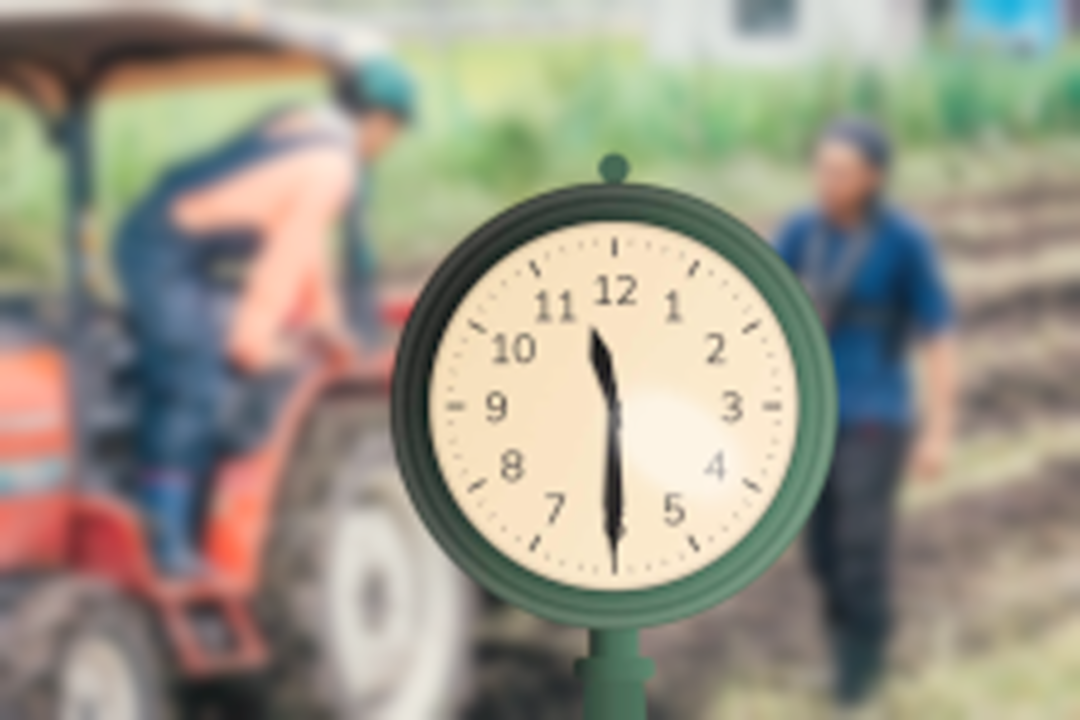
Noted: {"hour": 11, "minute": 30}
